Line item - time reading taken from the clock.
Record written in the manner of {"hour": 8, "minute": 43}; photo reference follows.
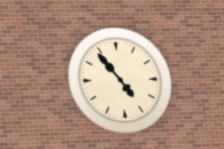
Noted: {"hour": 4, "minute": 54}
